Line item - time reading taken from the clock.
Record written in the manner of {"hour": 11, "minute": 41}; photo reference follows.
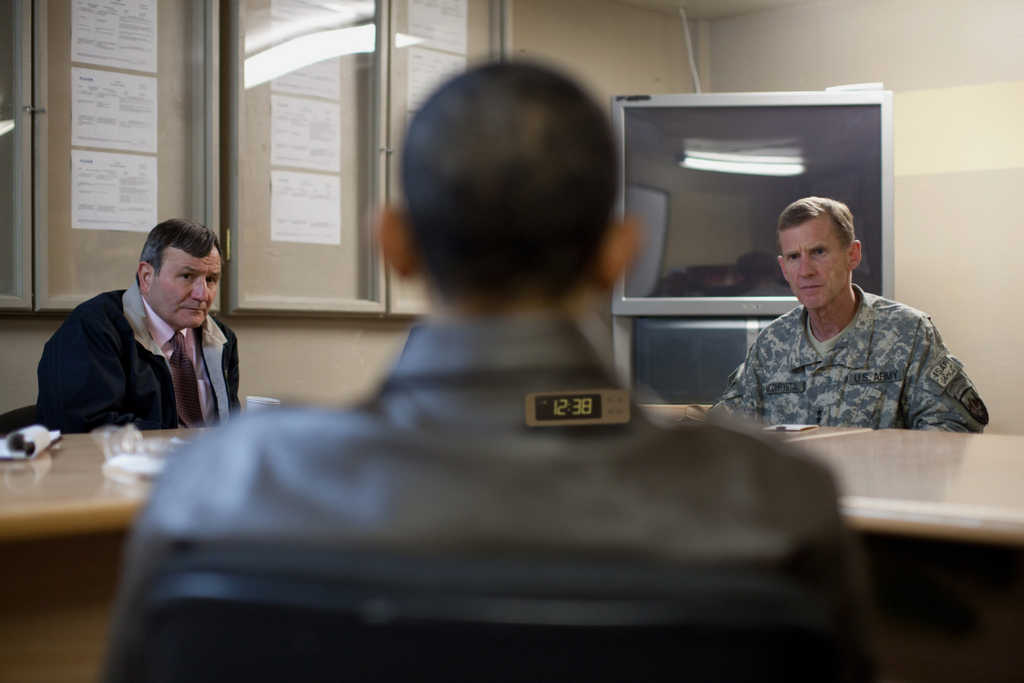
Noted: {"hour": 12, "minute": 38}
